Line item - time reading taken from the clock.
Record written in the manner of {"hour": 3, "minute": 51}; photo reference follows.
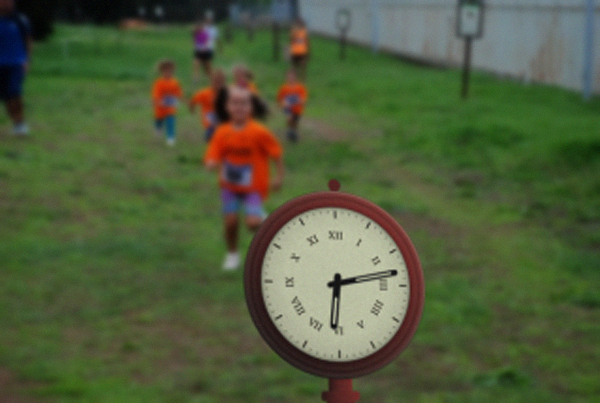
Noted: {"hour": 6, "minute": 13}
